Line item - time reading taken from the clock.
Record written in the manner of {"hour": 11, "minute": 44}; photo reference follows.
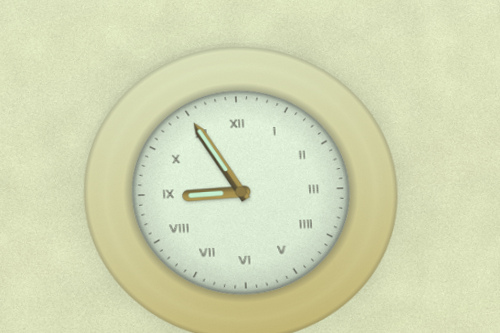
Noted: {"hour": 8, "minute": 55}
